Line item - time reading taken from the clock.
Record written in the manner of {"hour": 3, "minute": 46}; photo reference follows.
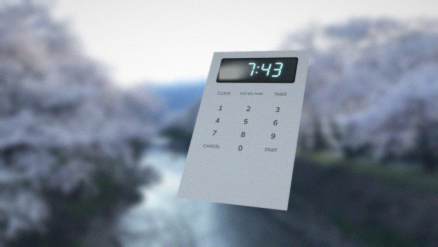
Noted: {"hour": 7, "minute": 43}
